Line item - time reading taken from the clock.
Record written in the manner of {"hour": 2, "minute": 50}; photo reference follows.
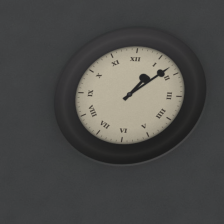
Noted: {"hour": 1, "minute": 8}
